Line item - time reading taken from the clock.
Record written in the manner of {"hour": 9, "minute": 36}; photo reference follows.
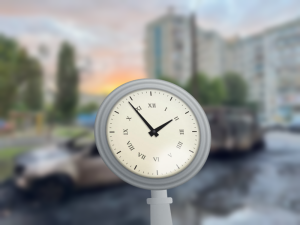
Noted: {"hour": 1, "minute": 54}
